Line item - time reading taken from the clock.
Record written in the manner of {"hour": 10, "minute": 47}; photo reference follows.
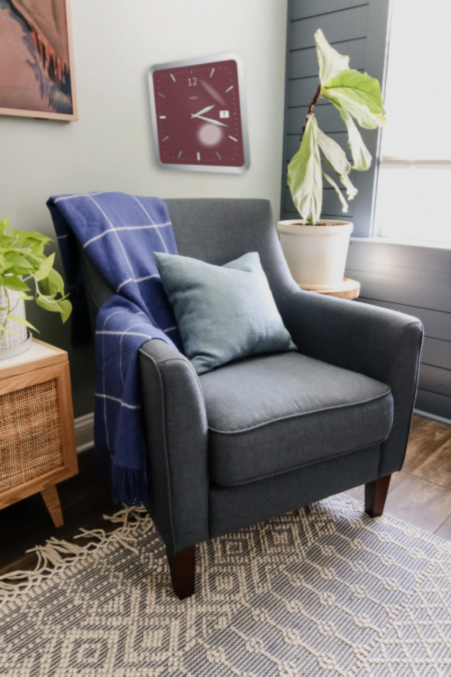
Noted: {"hour": 2, "minute": 18}
